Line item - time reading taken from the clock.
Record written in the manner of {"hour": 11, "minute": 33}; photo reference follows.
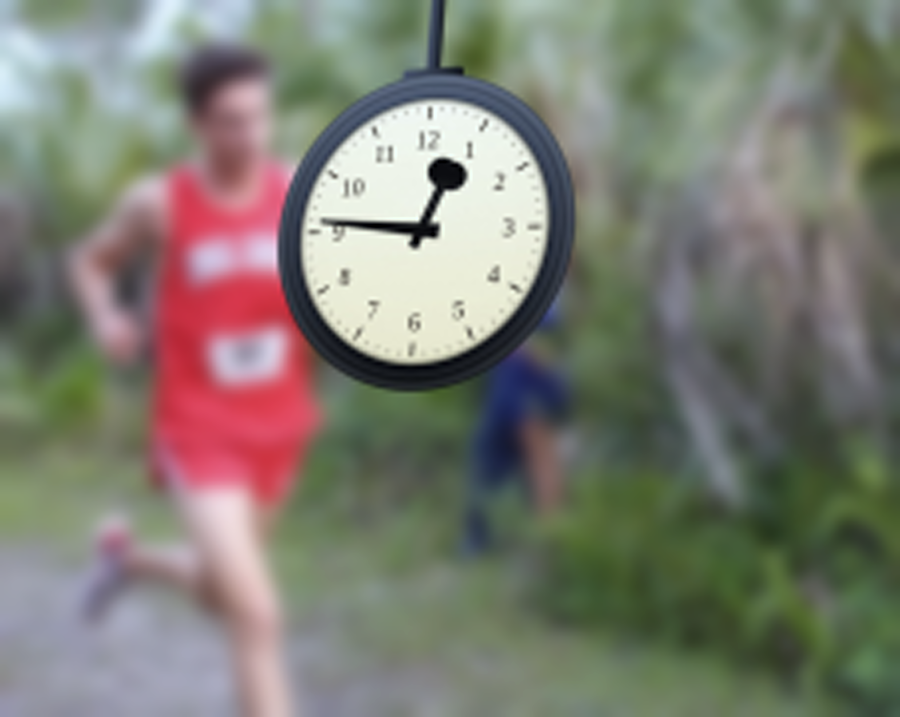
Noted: {"hour": 12, "minute": 46}
